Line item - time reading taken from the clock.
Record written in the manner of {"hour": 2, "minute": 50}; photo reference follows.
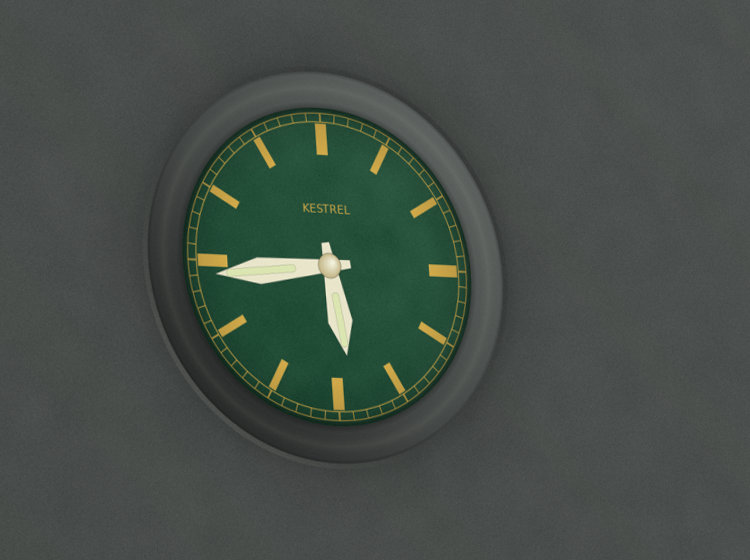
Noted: {"hour": 5, "minute": 44}
